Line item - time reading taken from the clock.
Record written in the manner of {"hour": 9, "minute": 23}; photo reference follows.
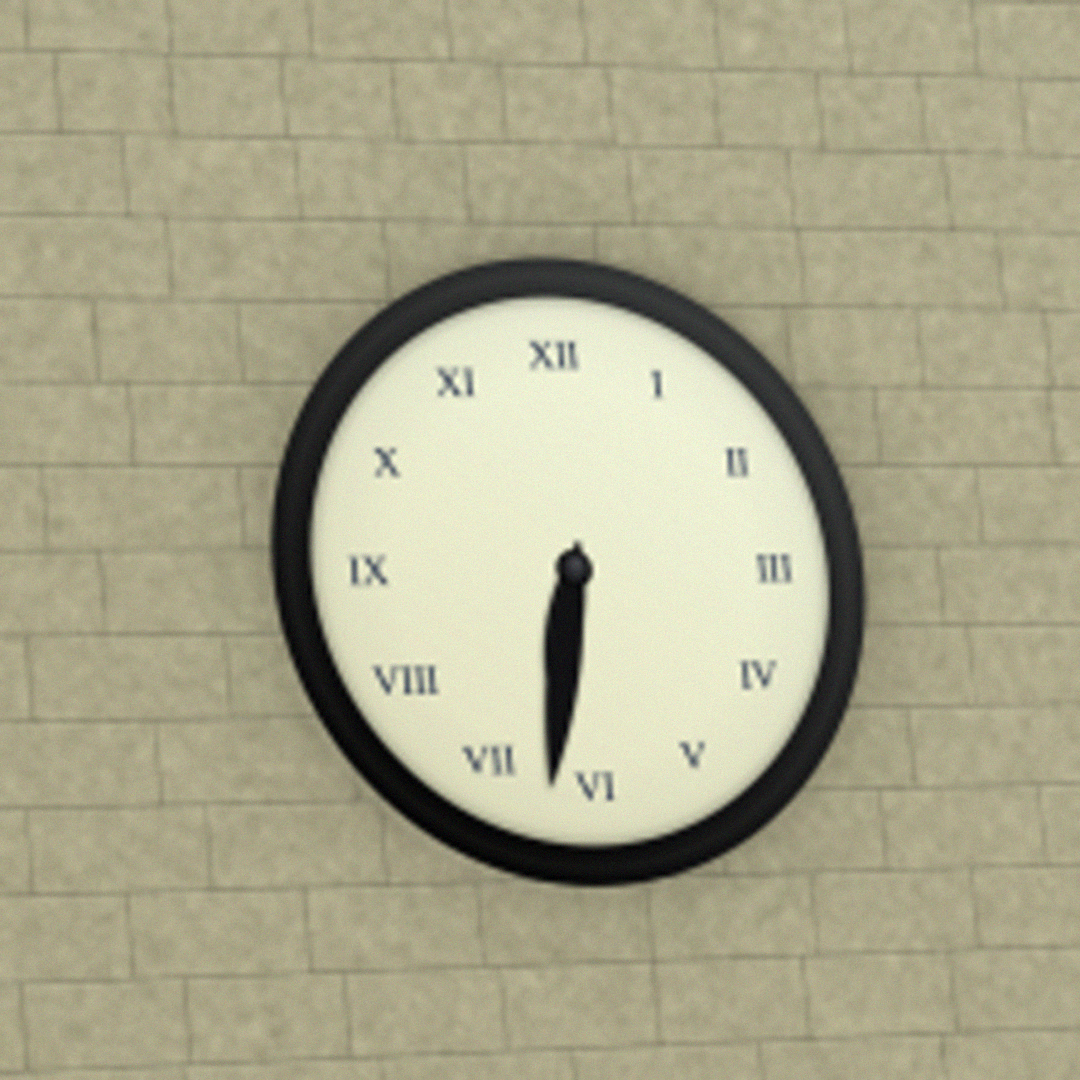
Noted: {"hour": 6, "minute": 32}
